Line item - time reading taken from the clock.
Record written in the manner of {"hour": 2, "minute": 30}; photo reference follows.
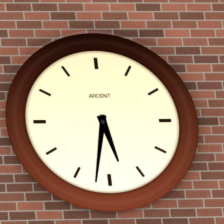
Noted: {"hour": 5, "minute": 32}
